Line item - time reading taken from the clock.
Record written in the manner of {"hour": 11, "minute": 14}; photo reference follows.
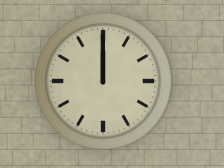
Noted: {"hour": 12, "minute": 0}
